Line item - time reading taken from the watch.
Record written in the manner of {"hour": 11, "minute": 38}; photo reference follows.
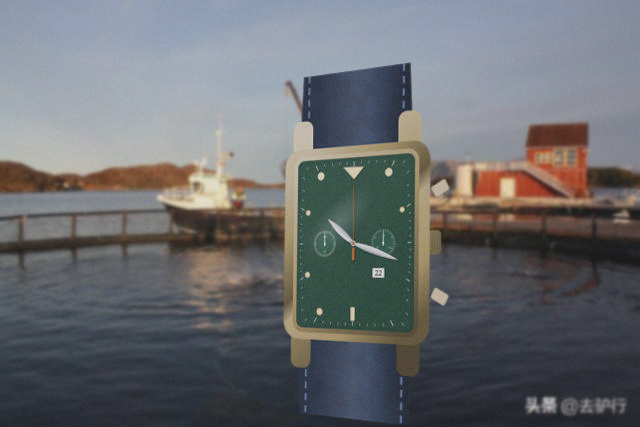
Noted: {"hour": 10, "minute": 18}
